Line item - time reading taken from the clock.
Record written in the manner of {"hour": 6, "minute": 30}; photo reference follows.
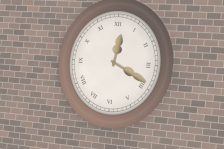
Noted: {"hour": 12, "minute": 19}
